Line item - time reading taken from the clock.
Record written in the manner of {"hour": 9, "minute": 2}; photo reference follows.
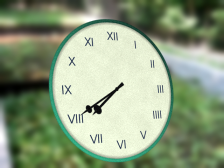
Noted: {"hour": 7, "minute": 40}
